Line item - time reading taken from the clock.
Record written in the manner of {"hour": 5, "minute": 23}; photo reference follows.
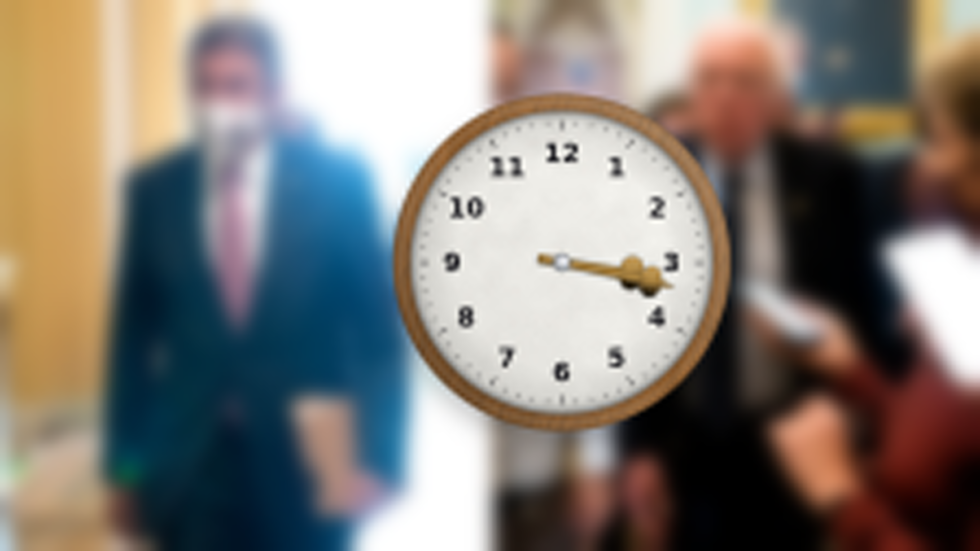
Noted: {"hour": 3, "minute": 17}
